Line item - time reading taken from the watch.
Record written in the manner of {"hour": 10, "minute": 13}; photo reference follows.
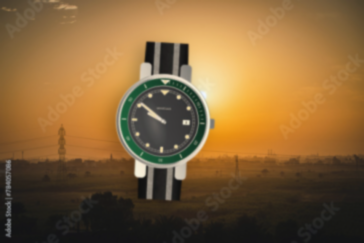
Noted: {"hour": 9, "minute": 51}
